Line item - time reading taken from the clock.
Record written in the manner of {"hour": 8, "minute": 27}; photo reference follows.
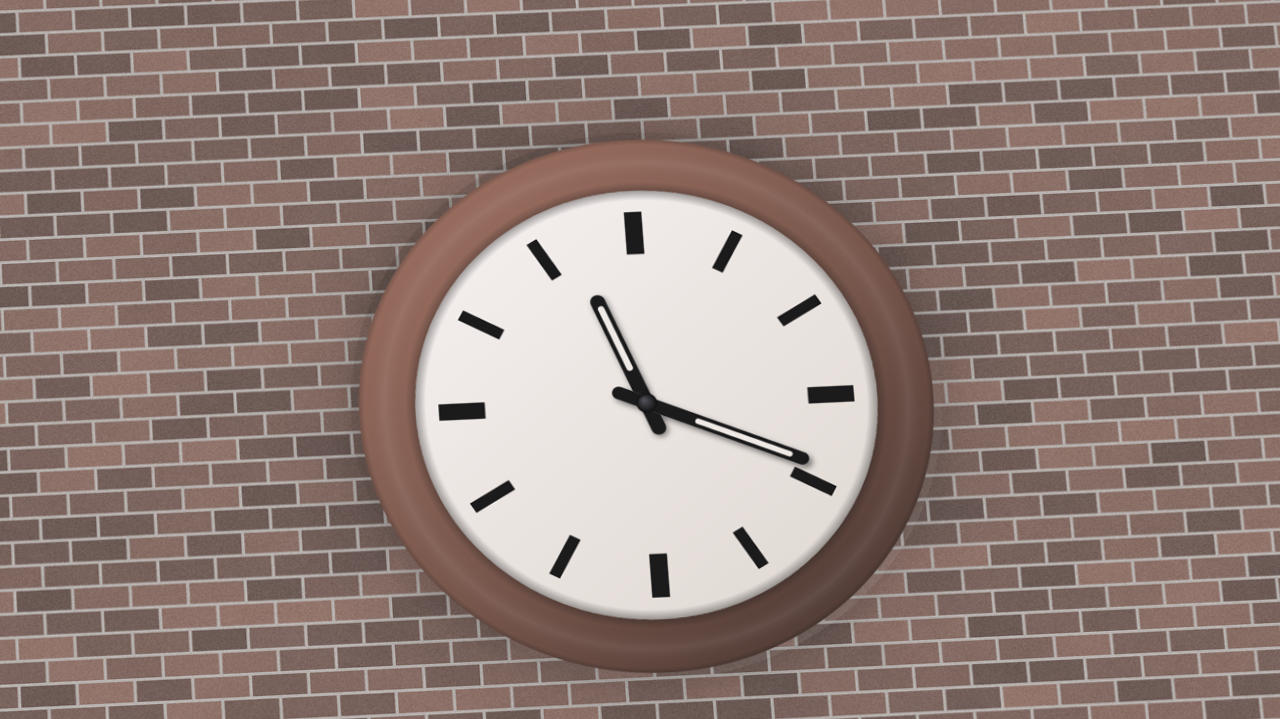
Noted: {"hour": 11, "minute": 19}
